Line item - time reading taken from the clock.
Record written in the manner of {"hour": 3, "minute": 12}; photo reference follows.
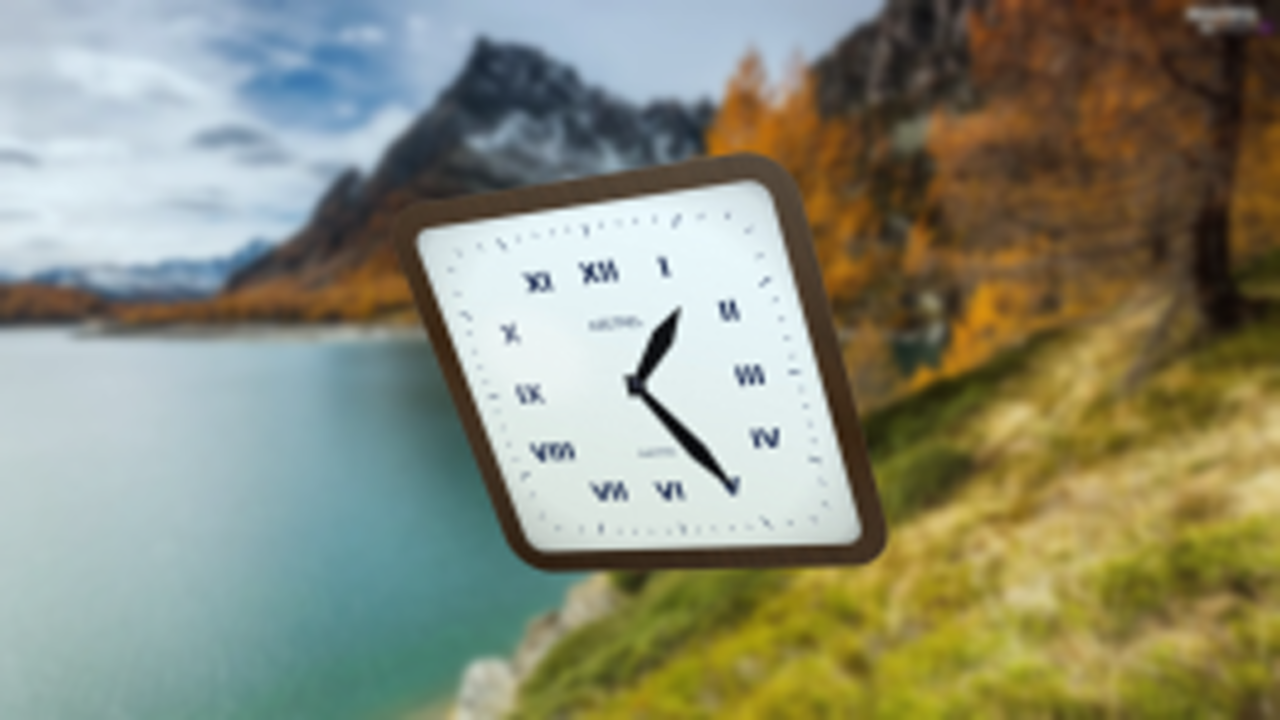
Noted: {"hour": 1, "minute": 25}
